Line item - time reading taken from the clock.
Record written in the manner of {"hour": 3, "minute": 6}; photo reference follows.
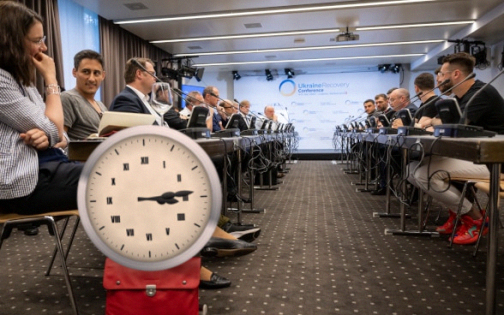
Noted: {"hour": 3, "minute": 14}
